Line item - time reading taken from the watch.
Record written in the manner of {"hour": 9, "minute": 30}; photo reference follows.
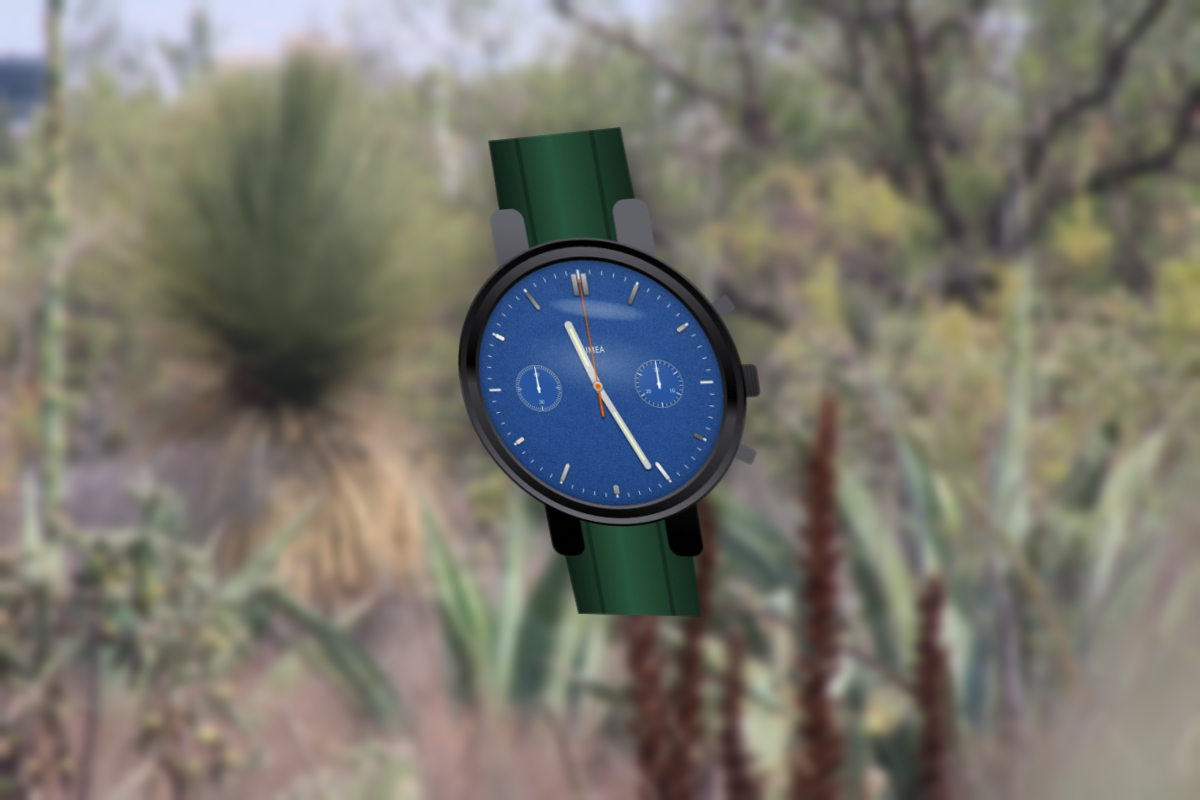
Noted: {"hour": 11, "minute": 26}
